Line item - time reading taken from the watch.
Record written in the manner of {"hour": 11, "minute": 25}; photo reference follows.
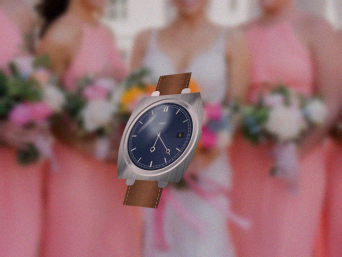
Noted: {"hour": 6, "minute": 23}
